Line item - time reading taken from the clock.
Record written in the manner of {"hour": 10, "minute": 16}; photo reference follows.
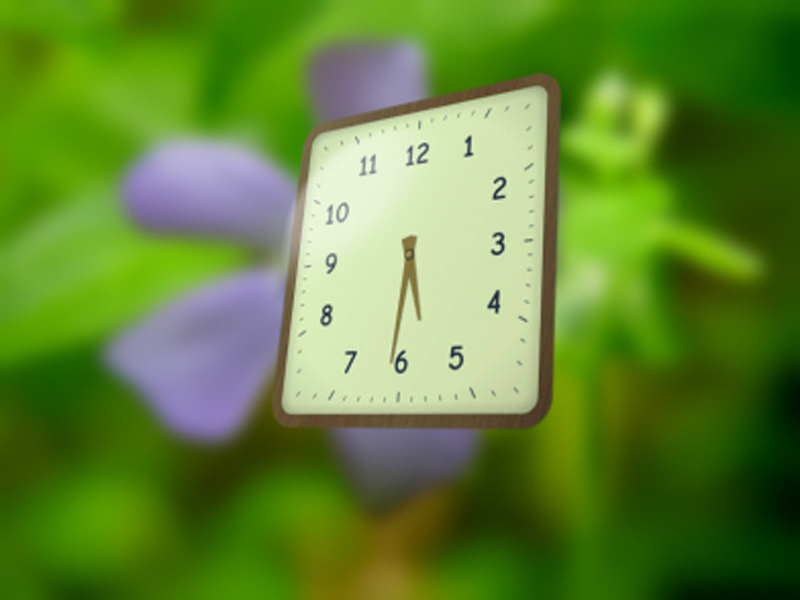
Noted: {"hour": 5, "minute": 31}
